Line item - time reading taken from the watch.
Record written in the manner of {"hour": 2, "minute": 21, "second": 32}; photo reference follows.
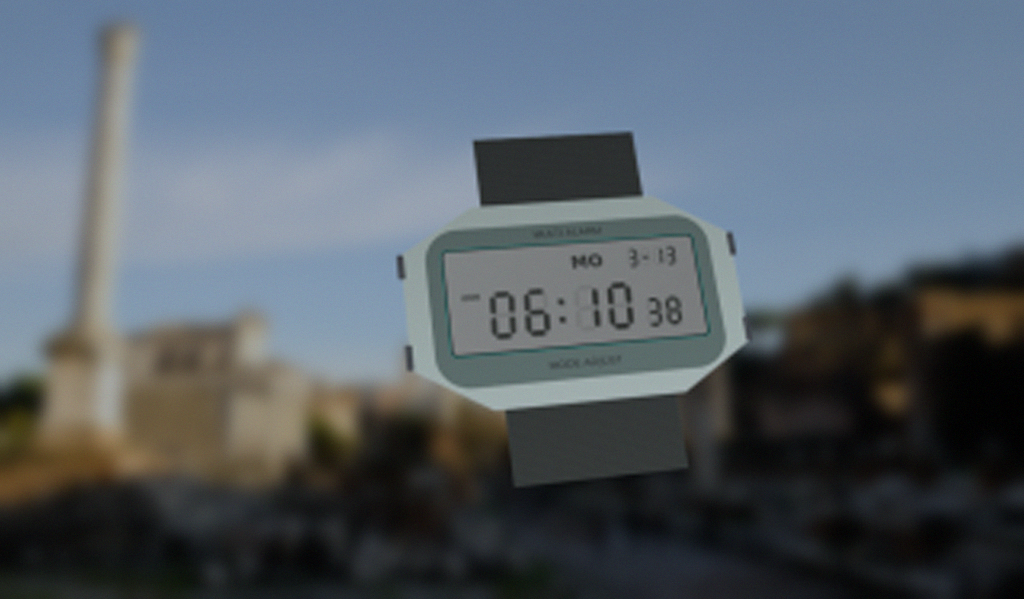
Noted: {"hour": 6, "minute": 10, "second": 38}
